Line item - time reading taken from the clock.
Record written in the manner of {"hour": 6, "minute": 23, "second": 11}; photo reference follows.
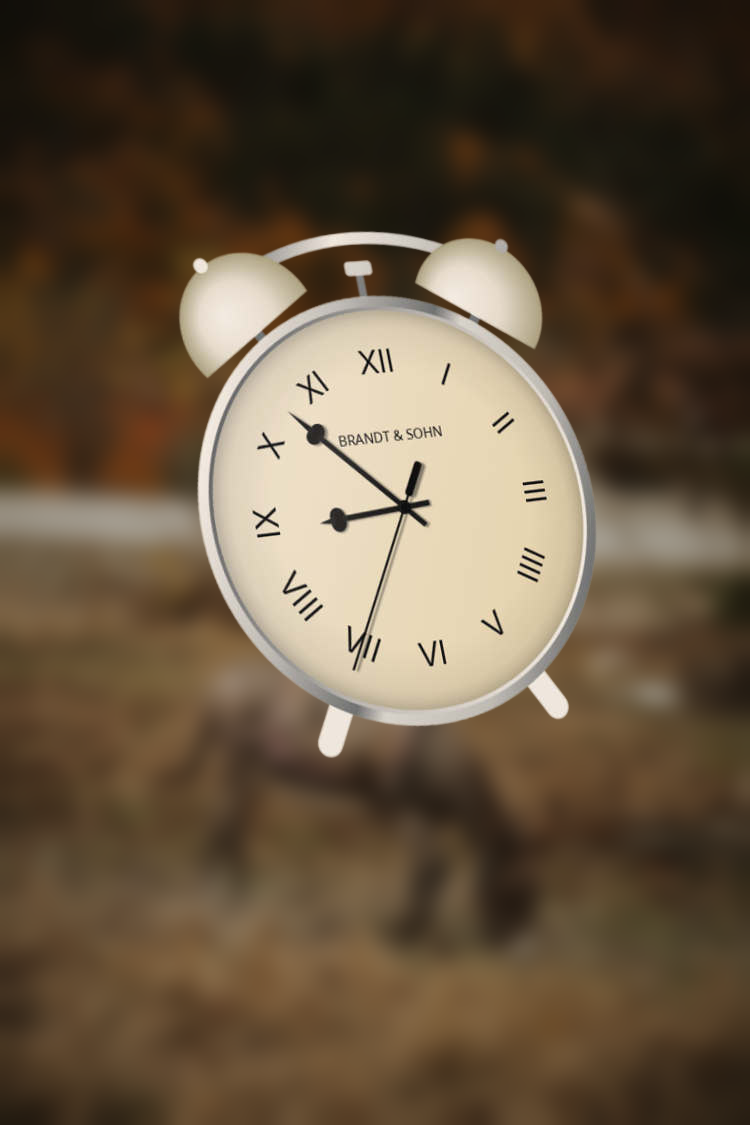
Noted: {"hour": 8, "minute": 52, "second": 35}
